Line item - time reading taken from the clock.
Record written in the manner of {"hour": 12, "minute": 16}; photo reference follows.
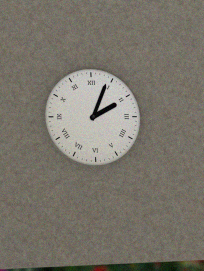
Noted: {"hour": 2, "minute": 4}
